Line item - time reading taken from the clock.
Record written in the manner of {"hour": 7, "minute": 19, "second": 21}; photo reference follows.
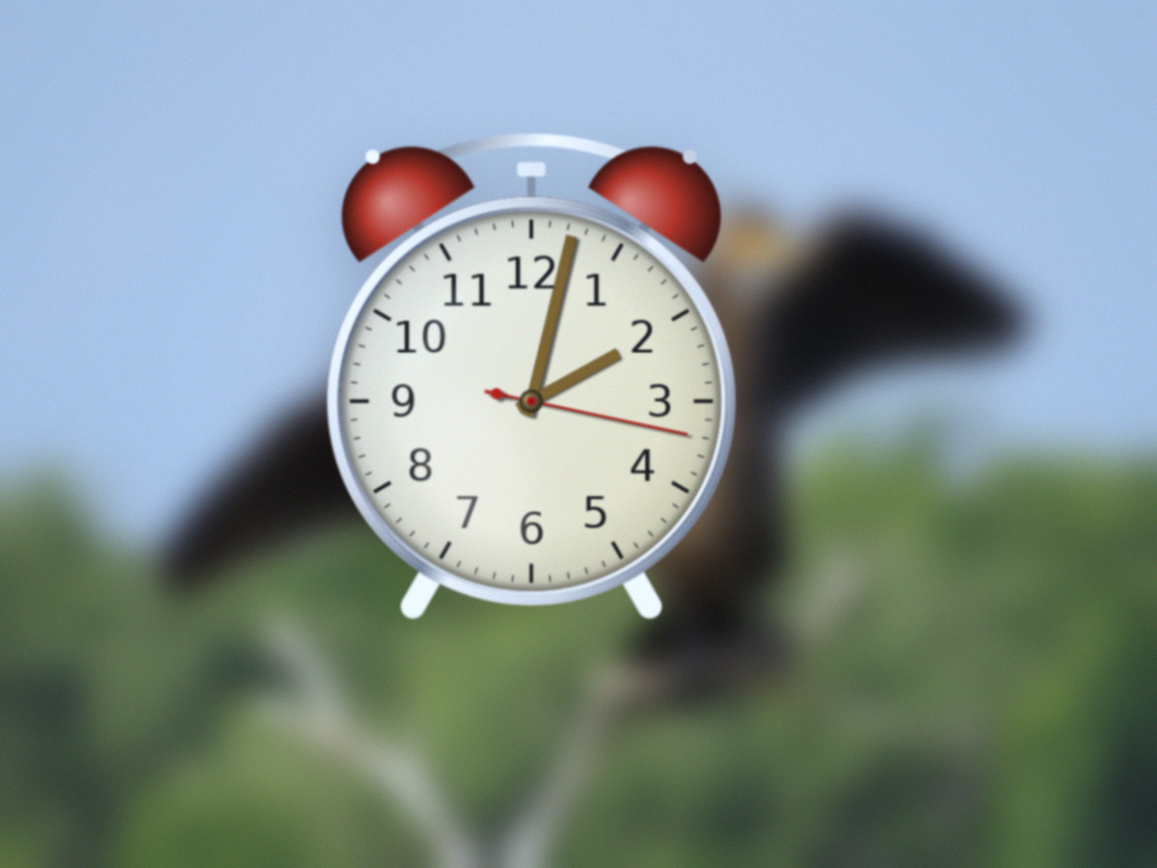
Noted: {"hour": 2, "minute": 2, "second": 17}
